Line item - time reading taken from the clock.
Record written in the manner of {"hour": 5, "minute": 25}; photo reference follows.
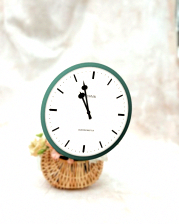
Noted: {"hour": 10, "minute": 57}
